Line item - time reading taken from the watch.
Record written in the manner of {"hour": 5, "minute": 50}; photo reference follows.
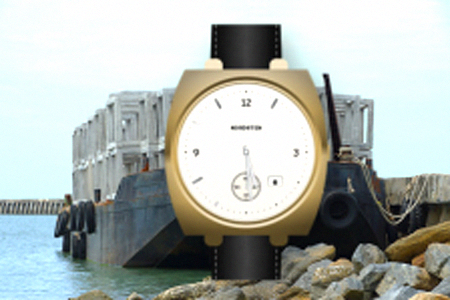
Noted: {"hour": 5, "minute": 29}
